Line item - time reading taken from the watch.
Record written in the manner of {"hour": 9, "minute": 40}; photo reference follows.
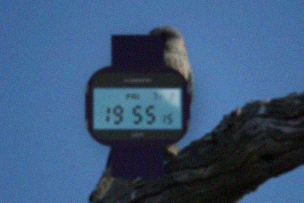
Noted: {"hour": 19, "minute": 55}
